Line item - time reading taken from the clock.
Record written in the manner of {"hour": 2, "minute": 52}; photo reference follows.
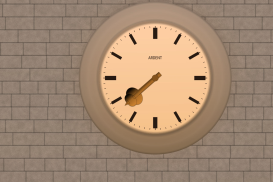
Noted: {"hour": 7, "minute": 38}
